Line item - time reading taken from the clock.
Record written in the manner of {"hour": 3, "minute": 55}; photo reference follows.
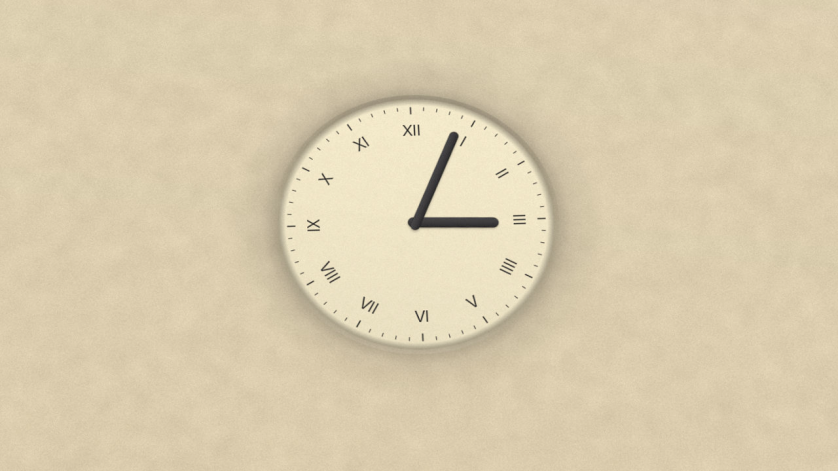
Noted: {"hour": 3, "minute": 4}
